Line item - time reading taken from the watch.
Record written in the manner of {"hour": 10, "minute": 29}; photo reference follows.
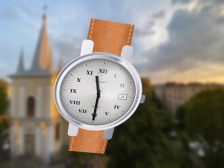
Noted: {"hour": 11, "minute": 30}
